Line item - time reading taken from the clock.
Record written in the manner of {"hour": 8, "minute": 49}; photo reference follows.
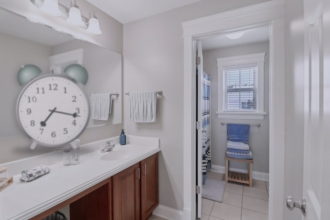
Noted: {"hour": 7, "minute": 17}
